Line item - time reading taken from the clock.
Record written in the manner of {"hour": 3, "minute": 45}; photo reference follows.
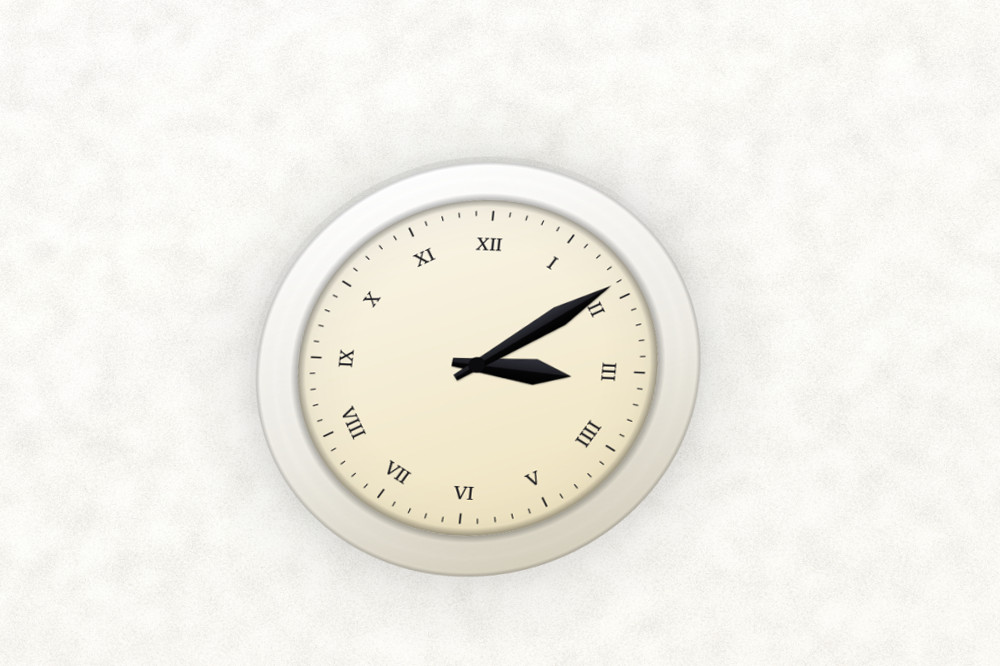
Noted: {"hour": 3, "minute": 9}
